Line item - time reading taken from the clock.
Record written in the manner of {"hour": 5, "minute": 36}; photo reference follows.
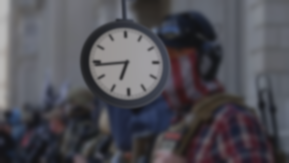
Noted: {"hour": 6, "minute": 44}
